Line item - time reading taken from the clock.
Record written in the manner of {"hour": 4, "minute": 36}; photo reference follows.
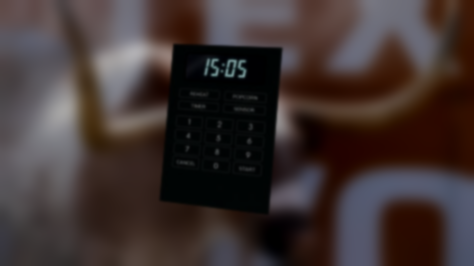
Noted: {"hour": 15, "minute": 5}
